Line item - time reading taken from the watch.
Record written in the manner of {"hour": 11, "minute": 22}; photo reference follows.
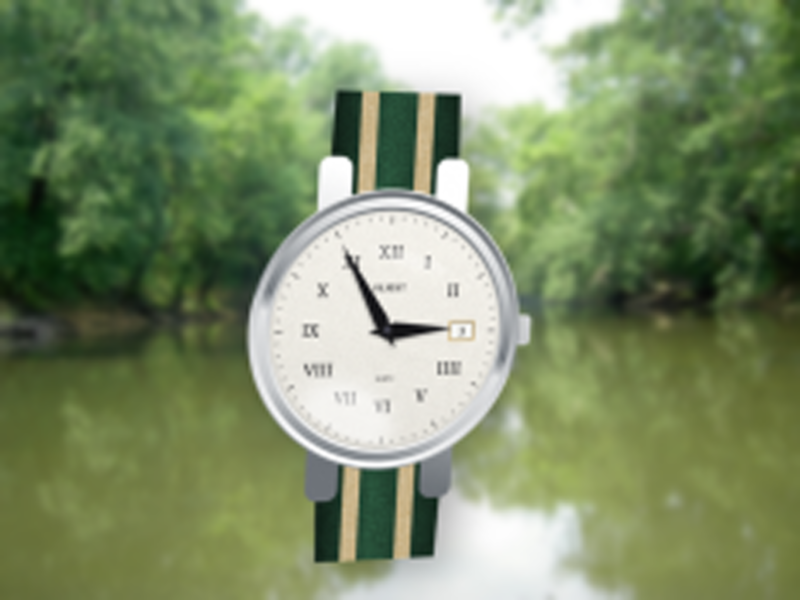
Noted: {"hour": 2, "minute": 55}
